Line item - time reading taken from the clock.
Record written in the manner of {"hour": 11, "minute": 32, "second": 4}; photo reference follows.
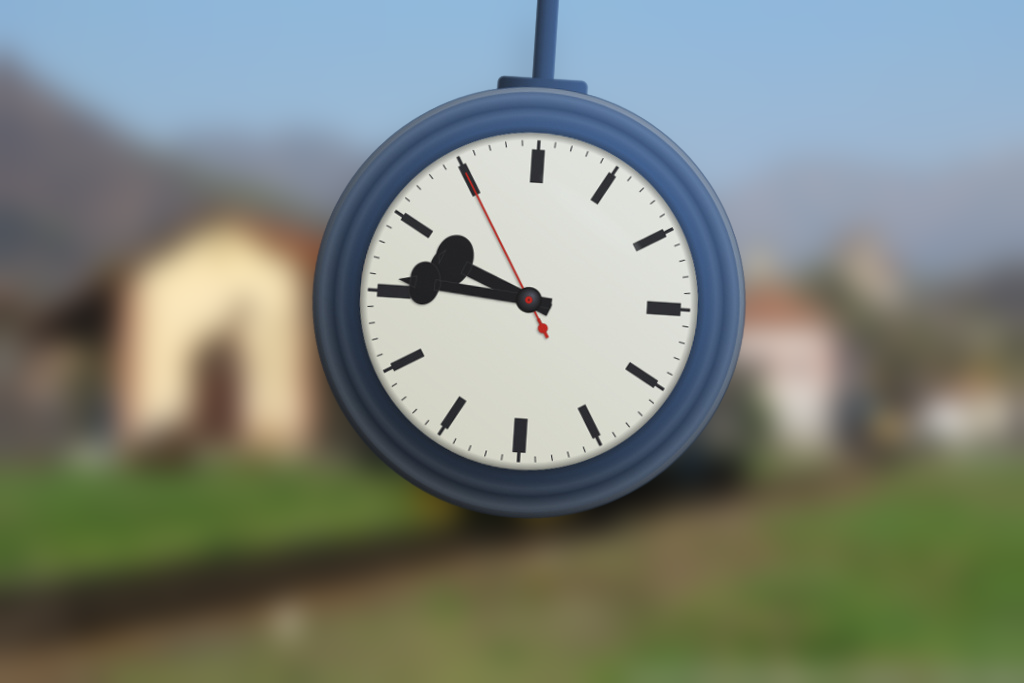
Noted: {"hour": 9, "minute": 45, "second": 55}
